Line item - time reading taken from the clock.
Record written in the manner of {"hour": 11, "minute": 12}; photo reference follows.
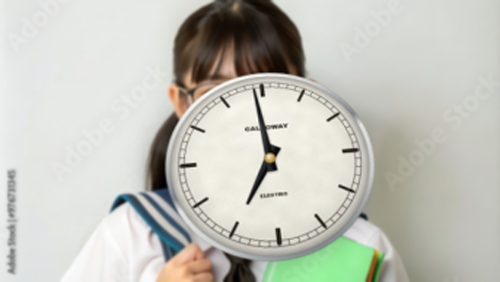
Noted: {"hour": 6, "minute": 59}
